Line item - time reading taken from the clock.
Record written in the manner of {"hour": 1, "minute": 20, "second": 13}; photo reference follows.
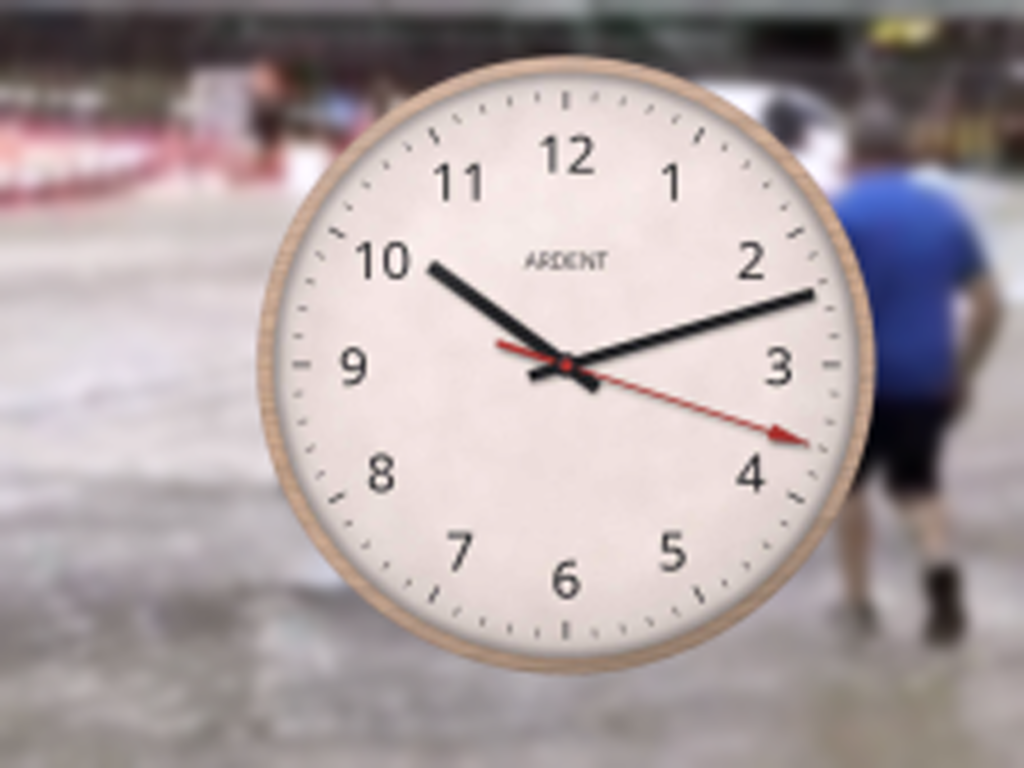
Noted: {"hour": 10, "minute": 12, "second": 18}
